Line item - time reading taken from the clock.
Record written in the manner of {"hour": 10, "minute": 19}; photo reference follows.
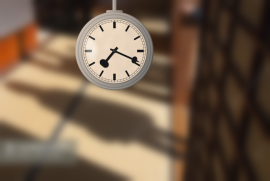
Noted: {"hour": 7, "minute": 19}
